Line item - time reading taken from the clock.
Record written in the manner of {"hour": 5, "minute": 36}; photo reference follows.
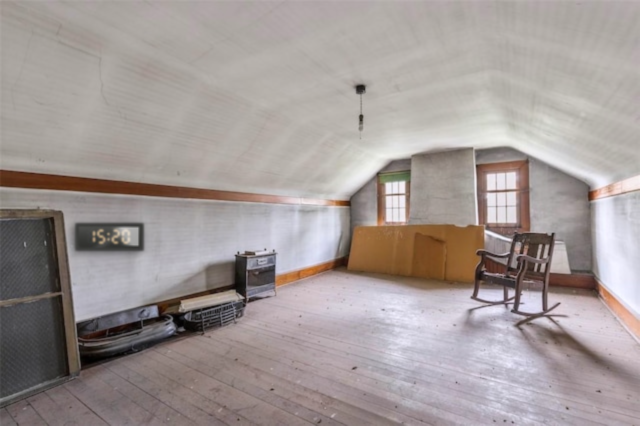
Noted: {"hour": 15, "minute": 20}
